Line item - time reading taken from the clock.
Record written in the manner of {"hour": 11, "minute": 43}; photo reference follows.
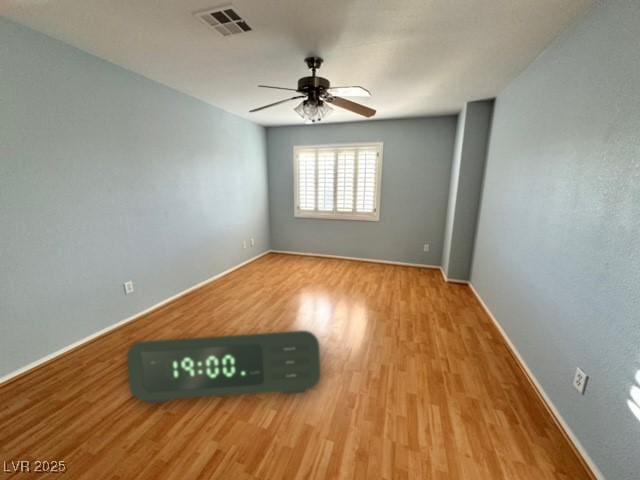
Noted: {"hour": 19, "minute": 0}
